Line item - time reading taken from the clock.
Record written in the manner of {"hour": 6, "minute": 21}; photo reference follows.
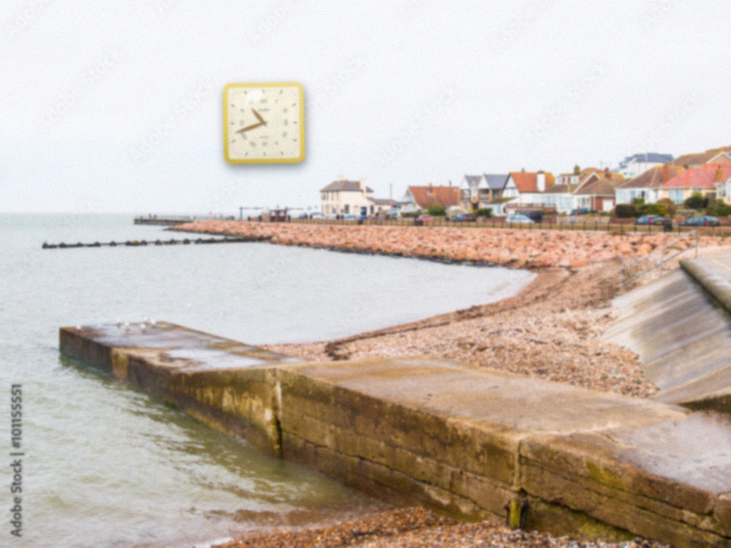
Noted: {"hour": 10, "minute": 42}
